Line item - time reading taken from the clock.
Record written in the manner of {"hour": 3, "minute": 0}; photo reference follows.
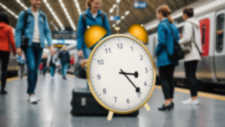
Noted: {"hour": 3, "minute": 24}
